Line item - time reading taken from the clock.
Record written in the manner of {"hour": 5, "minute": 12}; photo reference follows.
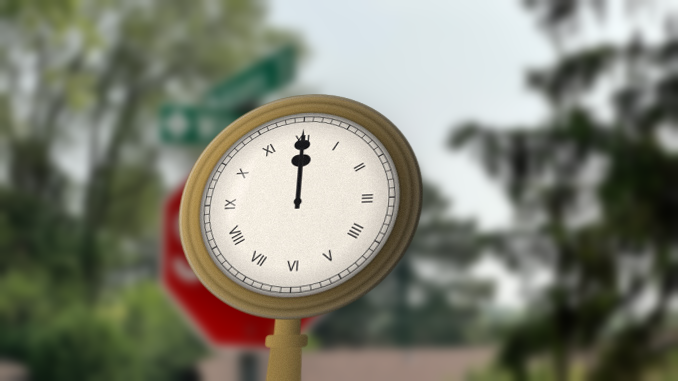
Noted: {"hour": 12, "minute": 0}
